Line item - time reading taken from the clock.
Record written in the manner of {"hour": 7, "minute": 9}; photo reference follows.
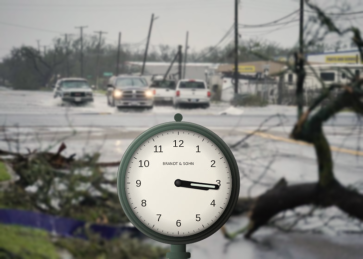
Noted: {"hour": 3, "minute": 16}
